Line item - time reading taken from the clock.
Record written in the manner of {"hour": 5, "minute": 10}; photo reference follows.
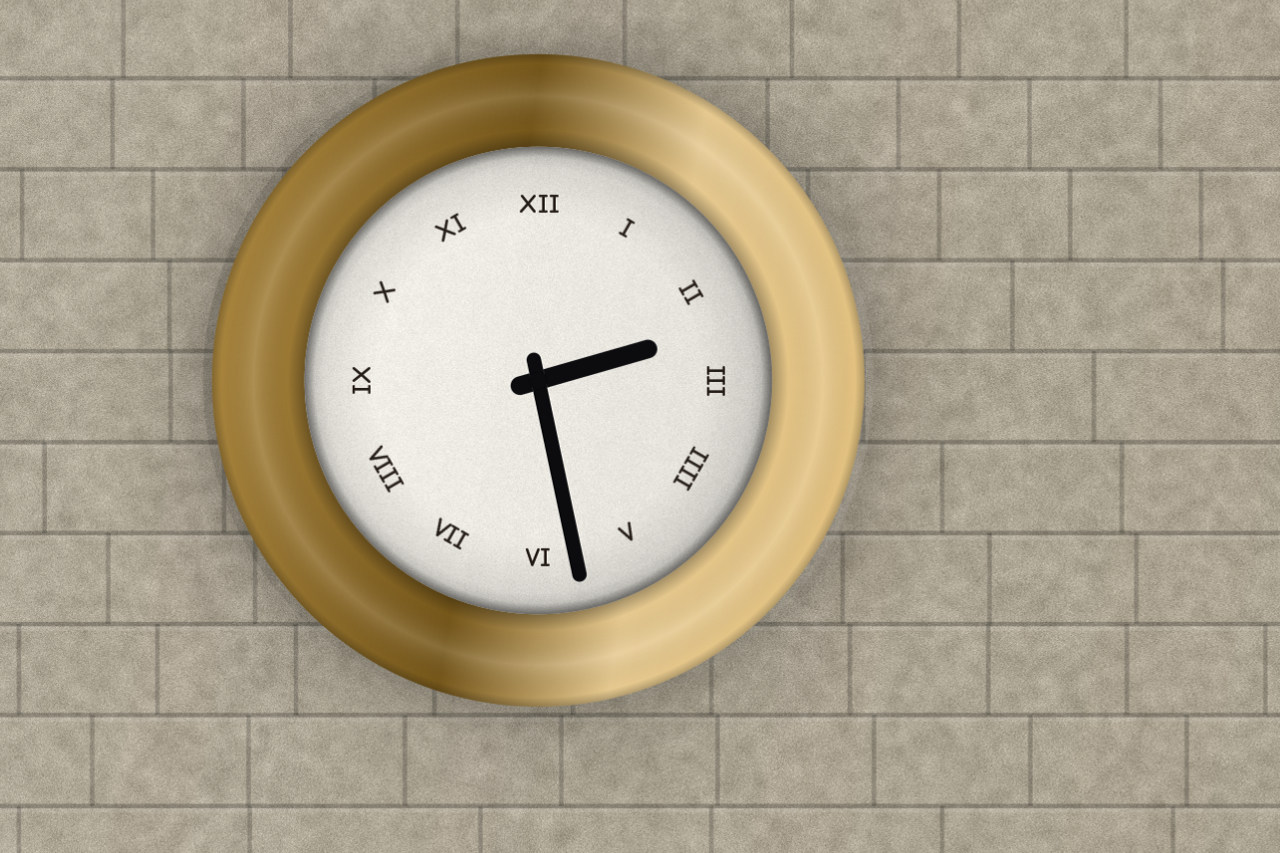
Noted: {"hour": 2, "minute": 28}
